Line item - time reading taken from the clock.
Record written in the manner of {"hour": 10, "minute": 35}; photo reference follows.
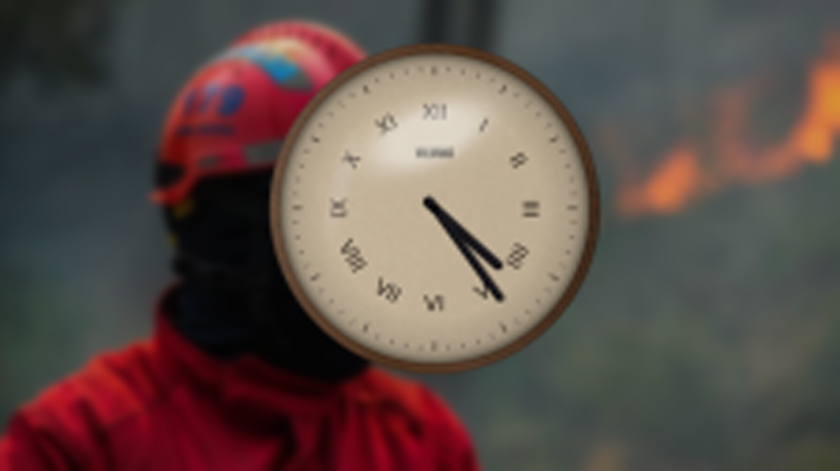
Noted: {"hour": 4, "minute": 24}
